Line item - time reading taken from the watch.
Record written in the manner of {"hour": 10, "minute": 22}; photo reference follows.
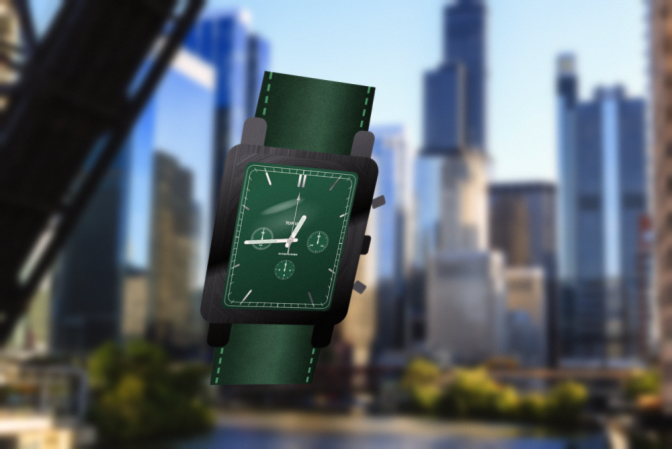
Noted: {"hour": 12, "minute": 44}
